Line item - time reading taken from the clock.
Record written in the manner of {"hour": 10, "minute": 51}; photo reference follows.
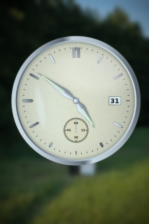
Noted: {"hour": 4, "minute": 51}
